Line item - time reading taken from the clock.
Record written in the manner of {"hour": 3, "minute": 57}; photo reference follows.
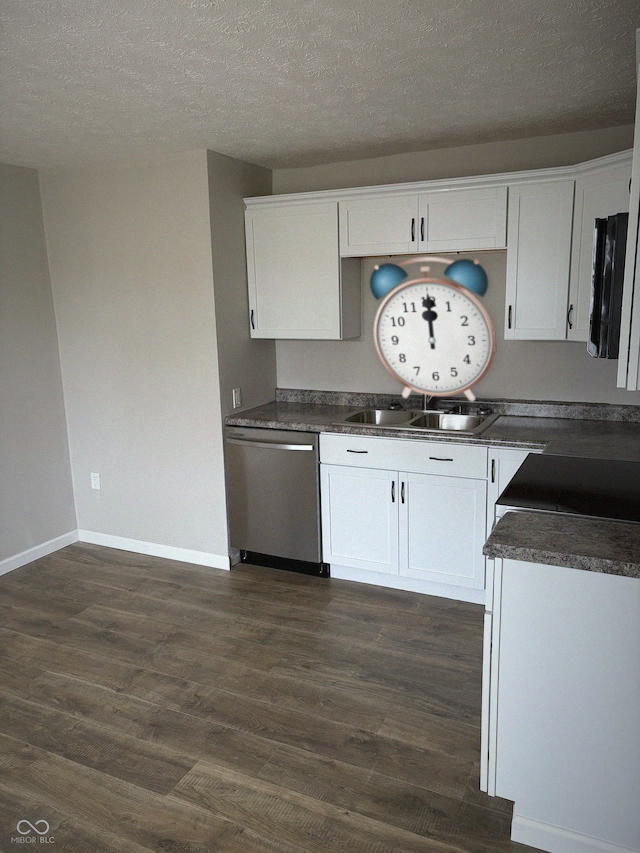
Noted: {"hour": 12, "minute": 0}
